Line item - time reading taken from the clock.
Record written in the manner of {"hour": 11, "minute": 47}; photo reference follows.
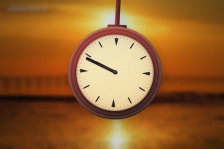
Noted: {"hour": 9, "minute": 49}
